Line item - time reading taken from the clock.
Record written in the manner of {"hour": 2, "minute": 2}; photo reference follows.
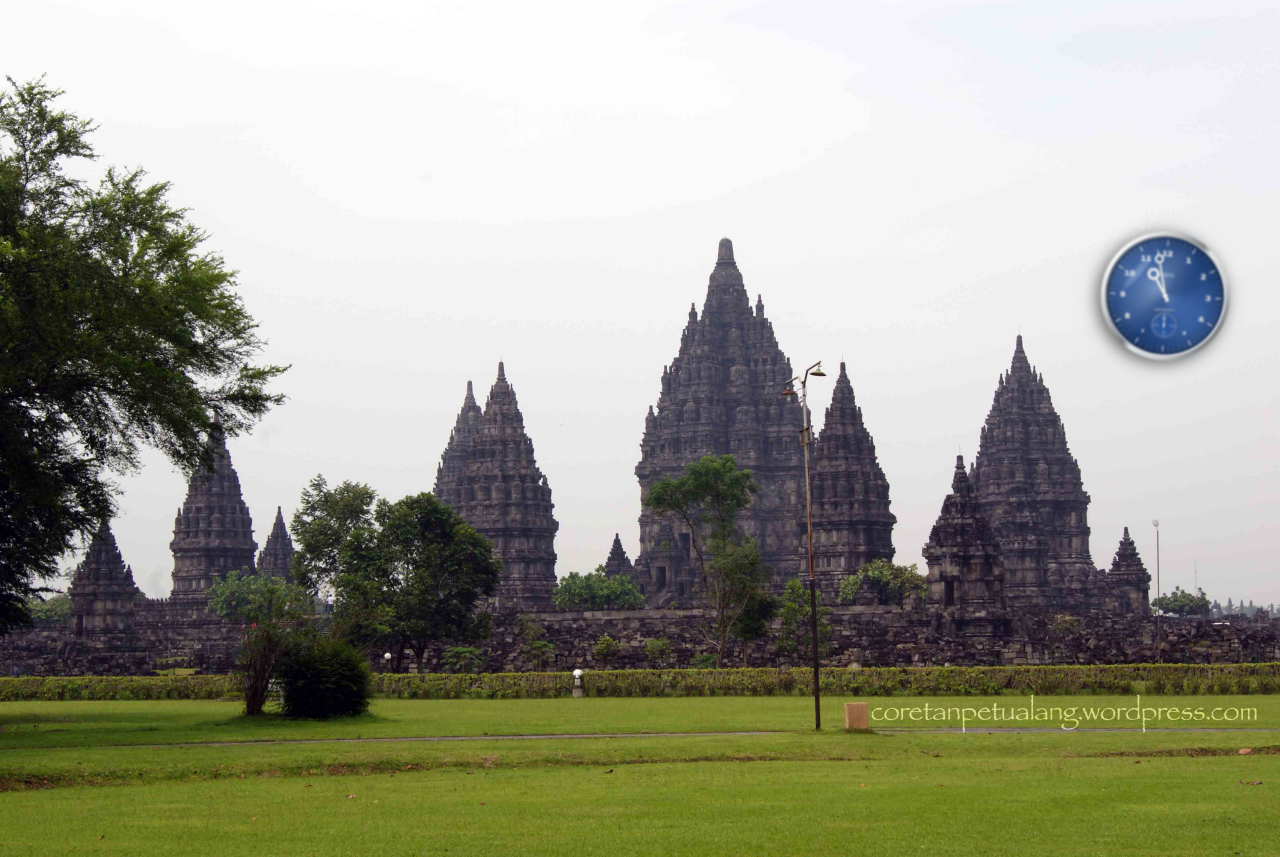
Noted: {"hour": 10, "minute": 58}
